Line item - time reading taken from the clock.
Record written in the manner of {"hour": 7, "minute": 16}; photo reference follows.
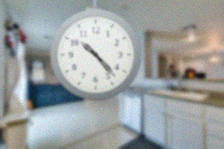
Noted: {"hour": 10, "minute": 23}
